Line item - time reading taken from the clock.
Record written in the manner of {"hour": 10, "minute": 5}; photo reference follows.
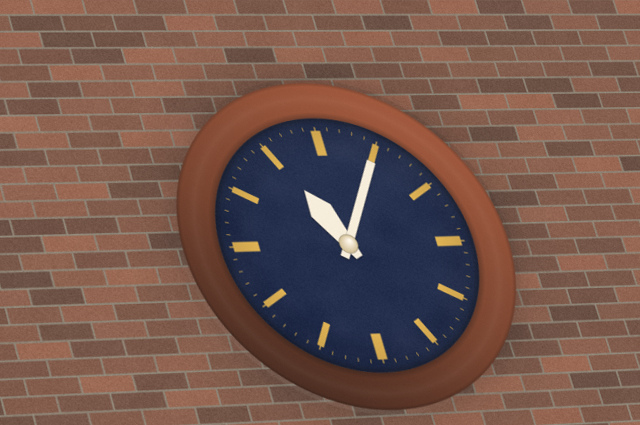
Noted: {"hour": 11, "minute": 5}
